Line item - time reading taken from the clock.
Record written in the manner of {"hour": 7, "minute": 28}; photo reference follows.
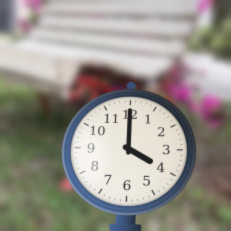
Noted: {"hour": 4, "minute": 0}
